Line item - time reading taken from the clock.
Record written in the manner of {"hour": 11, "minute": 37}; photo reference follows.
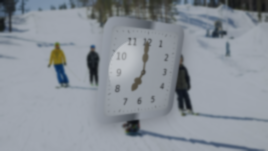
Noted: {"hour": 7, "minute": 0}
